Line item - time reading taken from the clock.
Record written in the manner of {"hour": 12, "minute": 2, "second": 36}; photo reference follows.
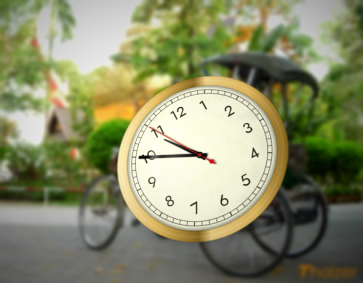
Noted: {"hour": 10, "minute": 49, "second": 55}
